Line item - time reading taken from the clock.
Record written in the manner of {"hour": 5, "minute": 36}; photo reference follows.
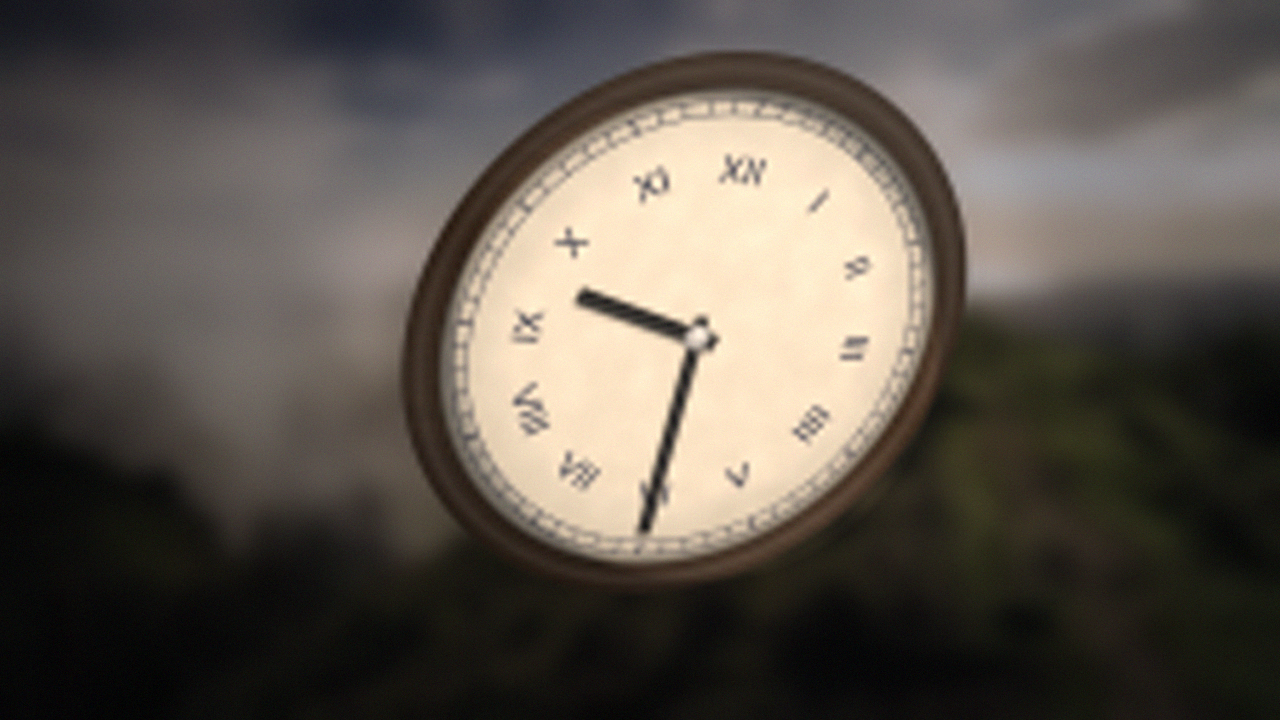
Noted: {"hour": 9, "minute": 30}
